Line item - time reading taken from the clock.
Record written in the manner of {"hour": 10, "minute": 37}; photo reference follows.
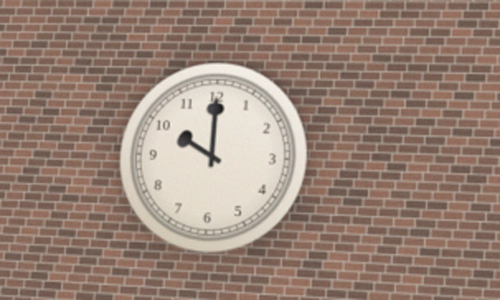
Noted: {"hour": 10, "minute": 0}
